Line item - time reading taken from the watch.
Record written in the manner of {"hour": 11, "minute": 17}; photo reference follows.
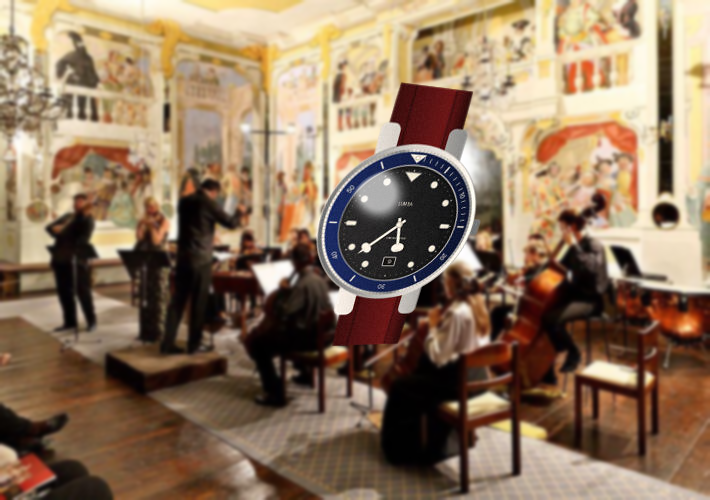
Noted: {"hour": 5, "minute": 38}
